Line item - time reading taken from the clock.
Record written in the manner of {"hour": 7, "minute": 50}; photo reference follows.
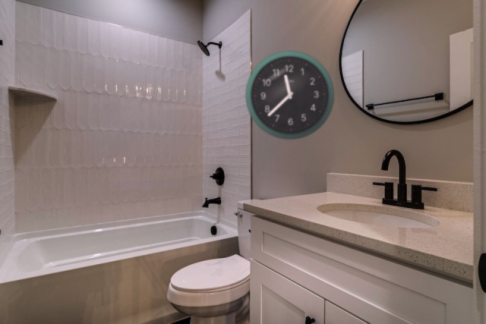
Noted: {"hour": 11, "minute": 38}
